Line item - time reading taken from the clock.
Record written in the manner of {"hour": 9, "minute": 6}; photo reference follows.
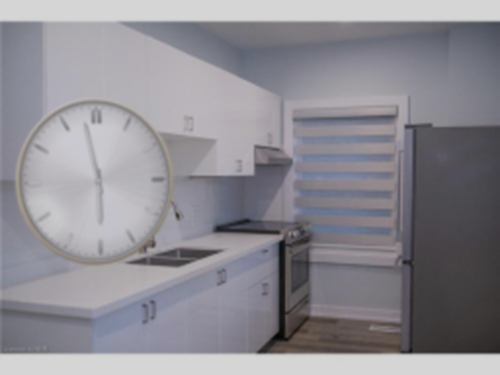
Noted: {"hour": 5, "minute": 58}
